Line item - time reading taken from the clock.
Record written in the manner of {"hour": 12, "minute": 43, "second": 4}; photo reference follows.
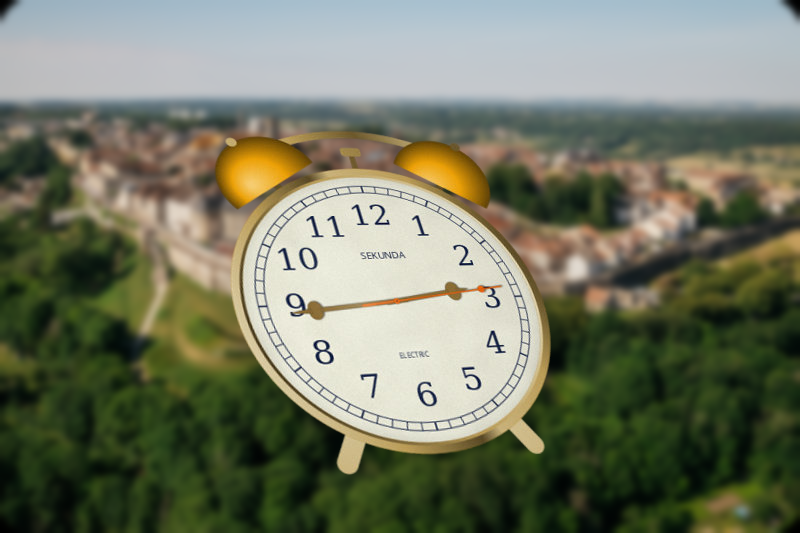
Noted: {"hour": 2, "minute": 44, "second": 14}
